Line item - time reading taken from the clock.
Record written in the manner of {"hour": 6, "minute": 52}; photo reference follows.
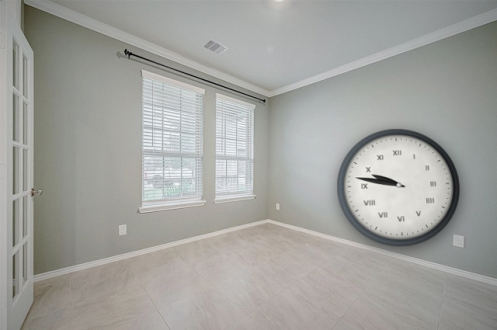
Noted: {"hour": 9, "minute": 47}
